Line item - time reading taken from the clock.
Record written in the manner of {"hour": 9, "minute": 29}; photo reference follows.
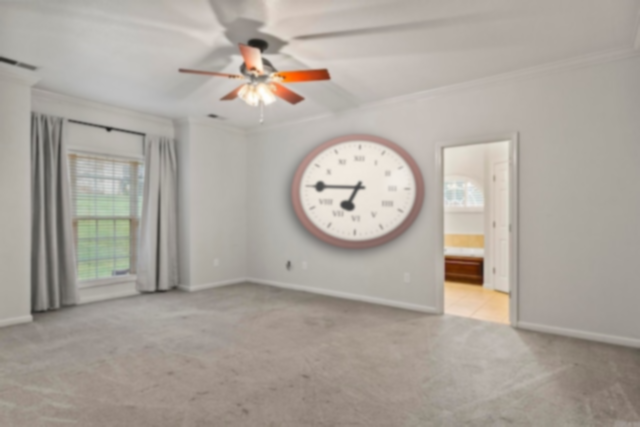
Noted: {"hour": 6, "minute": 45}
